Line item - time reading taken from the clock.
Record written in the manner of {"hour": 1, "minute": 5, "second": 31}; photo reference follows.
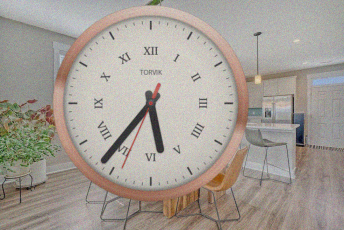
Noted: {"hour": 5, "minute": 36, "second": 34}
